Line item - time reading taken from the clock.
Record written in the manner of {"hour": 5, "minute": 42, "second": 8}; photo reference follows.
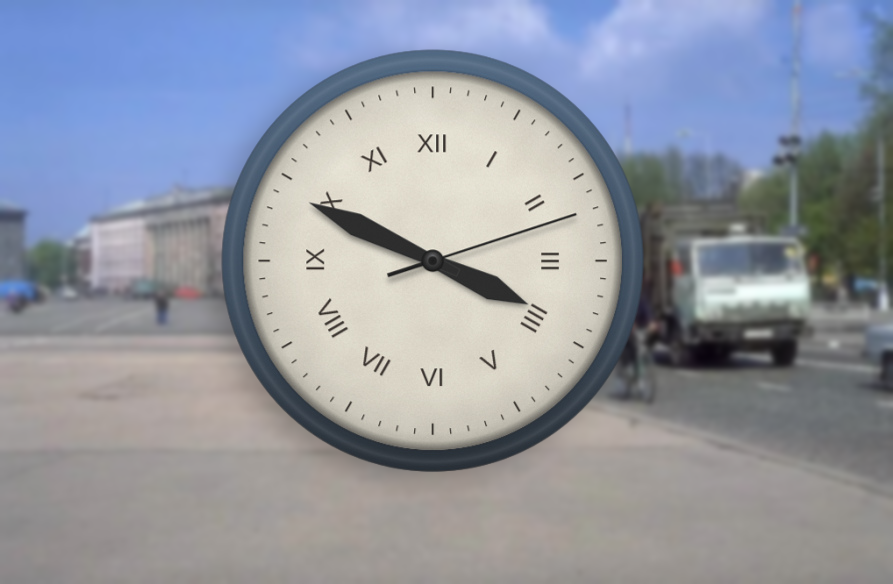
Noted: {"hour": 3, "minute": 49, "second": 12}
